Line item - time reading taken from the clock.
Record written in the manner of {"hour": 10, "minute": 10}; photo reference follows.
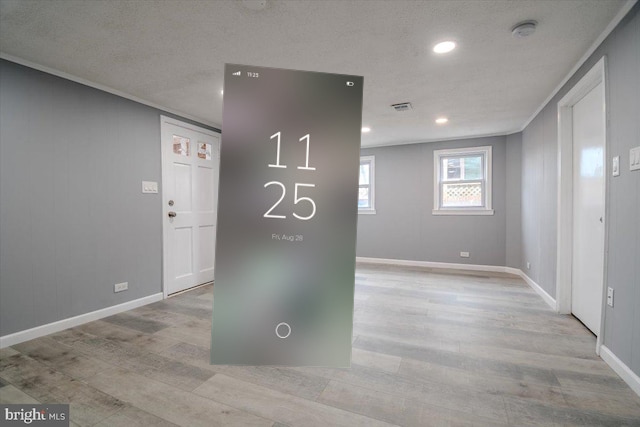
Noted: {"hour": 11, "minute": 25}
